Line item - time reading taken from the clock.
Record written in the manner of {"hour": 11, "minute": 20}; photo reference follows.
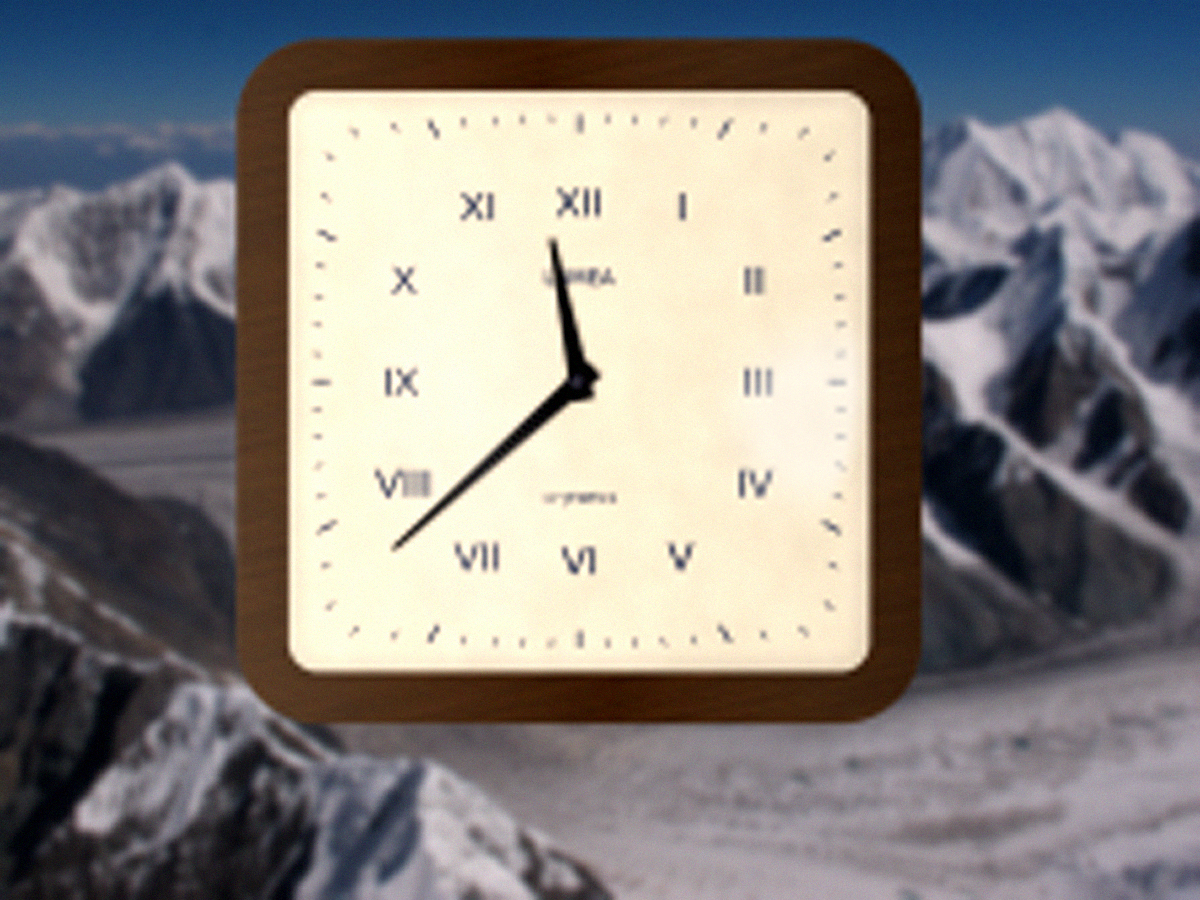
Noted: {"hour": 11, "minute": 38}
